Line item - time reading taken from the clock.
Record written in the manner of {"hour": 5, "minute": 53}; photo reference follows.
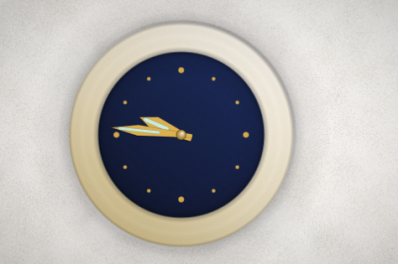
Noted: {"hour": 9, "minute": 46}
